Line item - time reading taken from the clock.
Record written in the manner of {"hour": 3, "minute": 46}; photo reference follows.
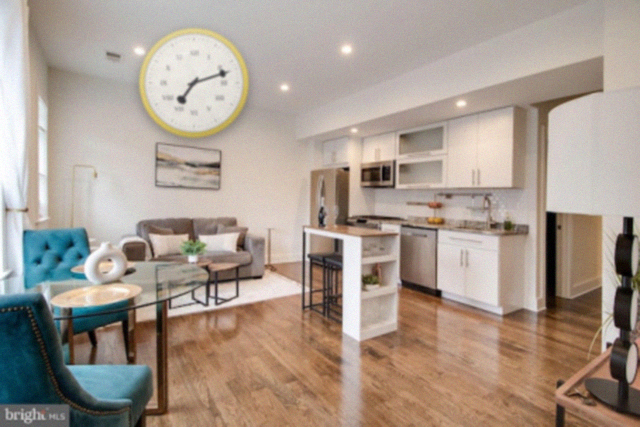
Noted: {"hour": 7, "minute": 12}
